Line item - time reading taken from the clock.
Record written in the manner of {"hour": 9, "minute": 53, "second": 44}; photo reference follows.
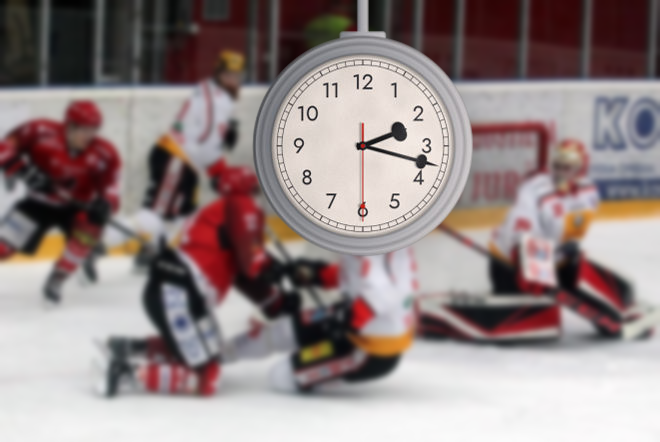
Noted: {"hour": 2, "minute": 17, "second": 30}
